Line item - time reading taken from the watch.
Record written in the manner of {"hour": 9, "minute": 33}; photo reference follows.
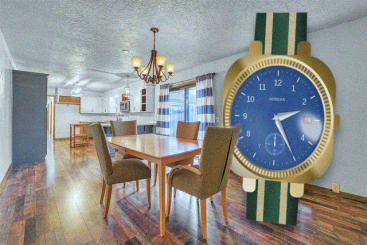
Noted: {"hour": 2, "minute": 25}
